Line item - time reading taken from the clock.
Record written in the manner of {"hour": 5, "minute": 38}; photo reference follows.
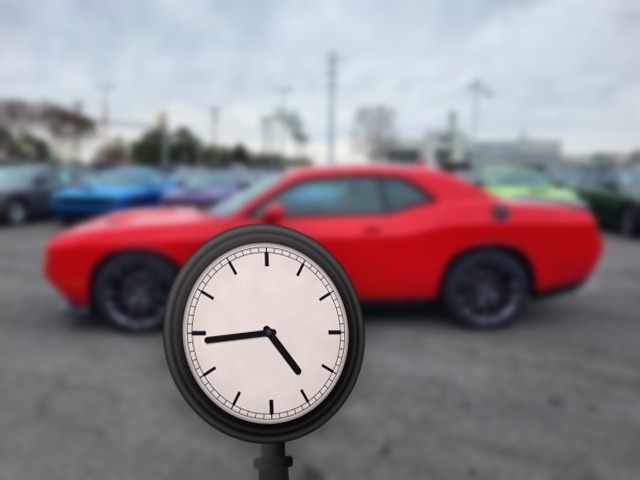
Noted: {"hour": 4, "minute": 44}
